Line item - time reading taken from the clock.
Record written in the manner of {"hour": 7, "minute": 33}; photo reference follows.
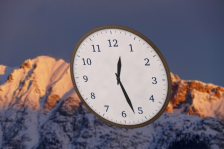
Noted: {"hour": 12, "minute": 27}
